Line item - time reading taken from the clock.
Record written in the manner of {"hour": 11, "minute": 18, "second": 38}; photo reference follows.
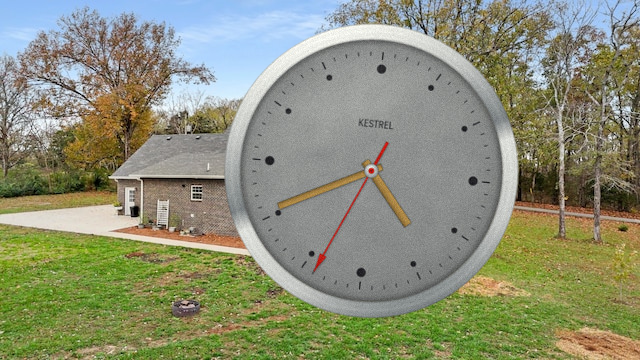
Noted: {"hour": 4, "minute": 40, "second": 34}
